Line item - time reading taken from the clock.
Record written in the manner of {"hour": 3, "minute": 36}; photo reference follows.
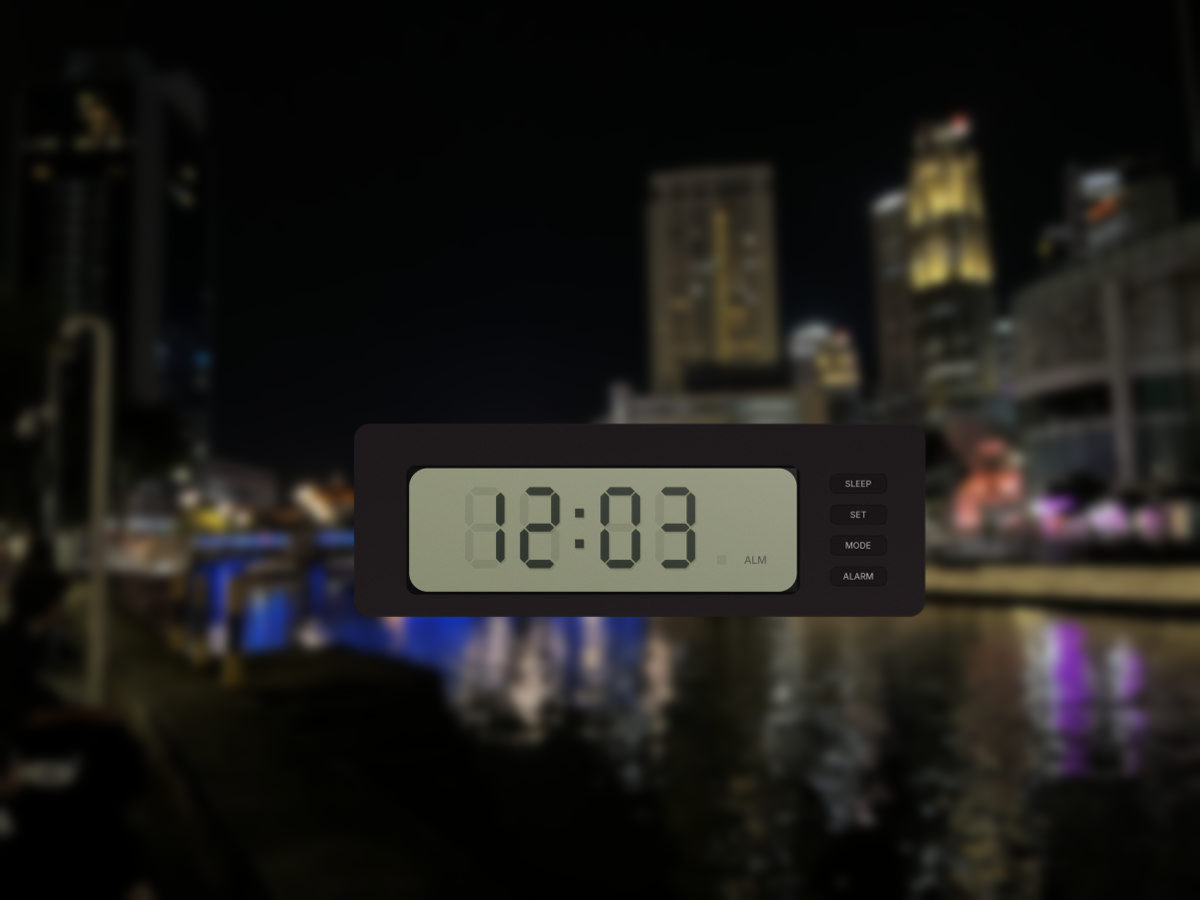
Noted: {"hour": 12, "minute": 3}
